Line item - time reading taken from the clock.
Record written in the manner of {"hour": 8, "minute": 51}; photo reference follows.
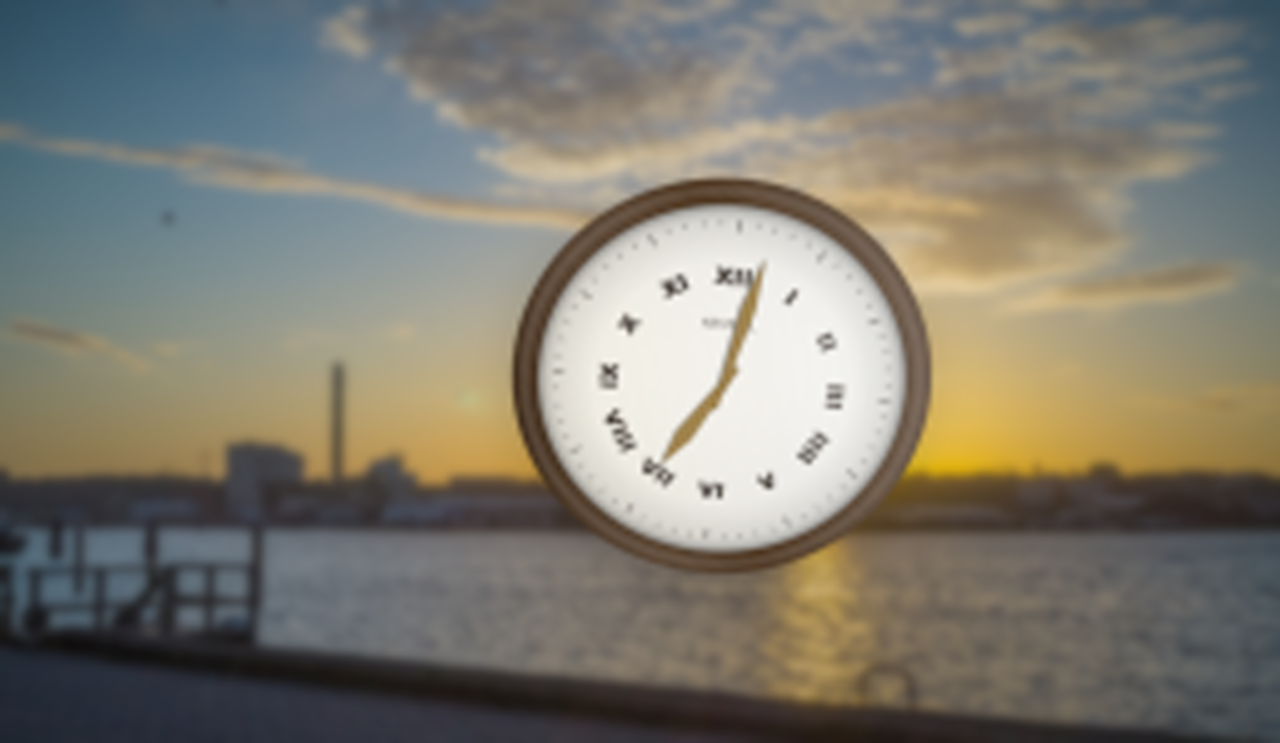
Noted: {"hour": 7, "minute": 2}
